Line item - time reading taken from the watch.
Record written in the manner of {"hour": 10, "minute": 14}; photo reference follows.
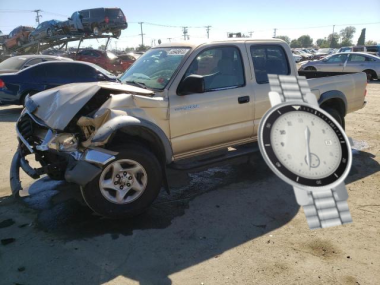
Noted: {"hour": 12, "minute": 32}
